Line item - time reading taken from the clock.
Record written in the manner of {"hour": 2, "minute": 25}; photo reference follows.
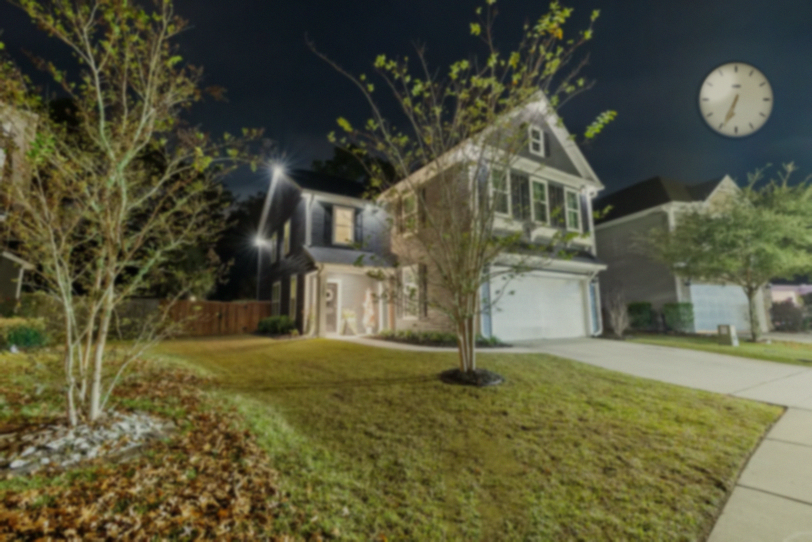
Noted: {"hour": 6, "minute": 34}
